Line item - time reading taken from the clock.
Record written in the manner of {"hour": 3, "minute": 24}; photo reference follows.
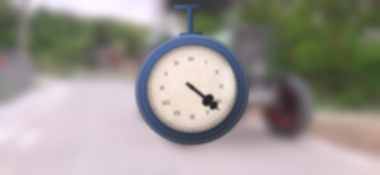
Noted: {"hour": 4, "minute": 22}
